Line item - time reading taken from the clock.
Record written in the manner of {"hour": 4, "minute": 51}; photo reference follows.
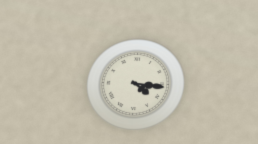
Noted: {"hour": 4, "minute": 16}
